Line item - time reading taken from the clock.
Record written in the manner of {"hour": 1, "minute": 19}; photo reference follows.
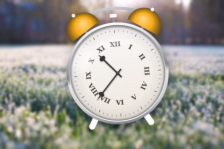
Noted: {"hour": 10, "minute": 37}
